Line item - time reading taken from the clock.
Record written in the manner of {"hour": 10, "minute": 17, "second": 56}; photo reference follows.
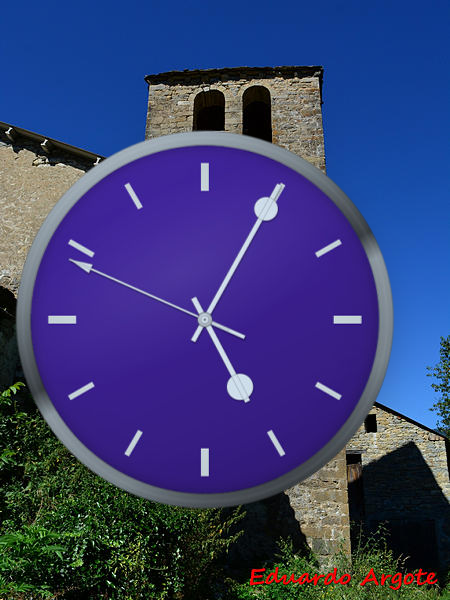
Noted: {"hour": 5, "minute": 4, "second": 49}
